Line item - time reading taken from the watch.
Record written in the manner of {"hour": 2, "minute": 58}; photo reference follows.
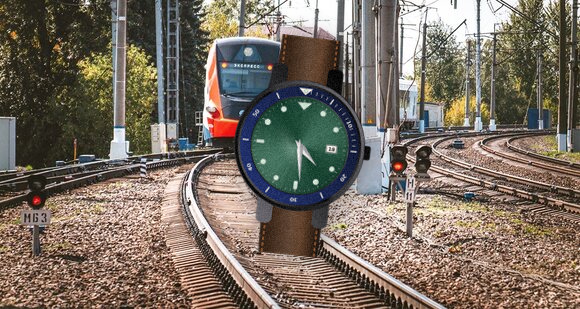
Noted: {"hour": 4, "minute": 29}
